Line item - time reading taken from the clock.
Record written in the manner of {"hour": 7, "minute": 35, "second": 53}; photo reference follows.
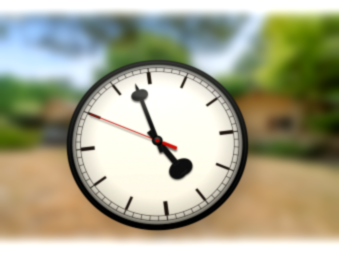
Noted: {"hour": 4, "minute": 57, "second": 50}
